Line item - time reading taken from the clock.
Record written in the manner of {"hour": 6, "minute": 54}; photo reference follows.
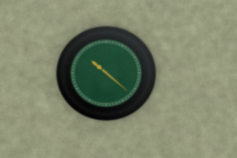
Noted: {"hour": 10, "minute": 22}
